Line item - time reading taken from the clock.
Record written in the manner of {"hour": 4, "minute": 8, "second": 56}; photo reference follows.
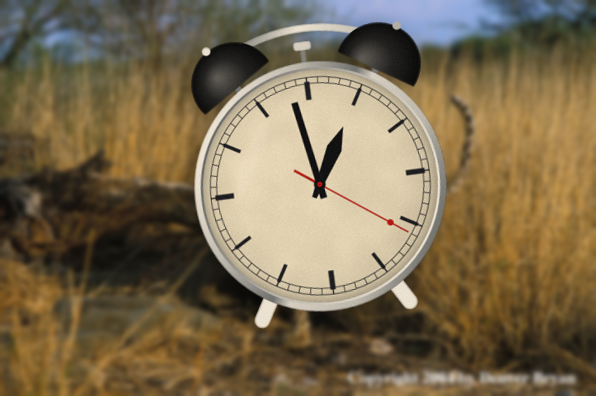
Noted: {"hour": 12, "minute": 58, "second": 21}
